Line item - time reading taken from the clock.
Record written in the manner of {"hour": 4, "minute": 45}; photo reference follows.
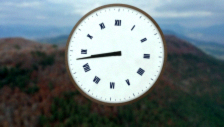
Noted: {"hour": 8, "minute": 43}
